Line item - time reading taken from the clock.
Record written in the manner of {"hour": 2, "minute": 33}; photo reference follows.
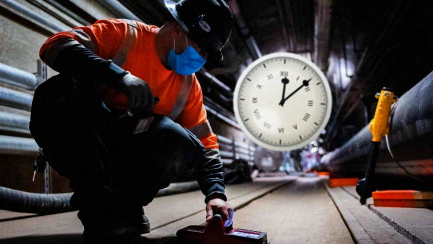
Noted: {"hour": 12, "minute": 8}
